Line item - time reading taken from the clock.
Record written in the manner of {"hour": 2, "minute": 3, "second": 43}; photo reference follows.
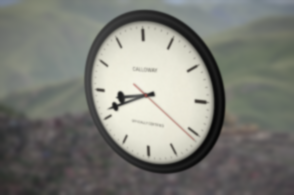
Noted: {"hour": 8, "minute": 41, "second": 21}
